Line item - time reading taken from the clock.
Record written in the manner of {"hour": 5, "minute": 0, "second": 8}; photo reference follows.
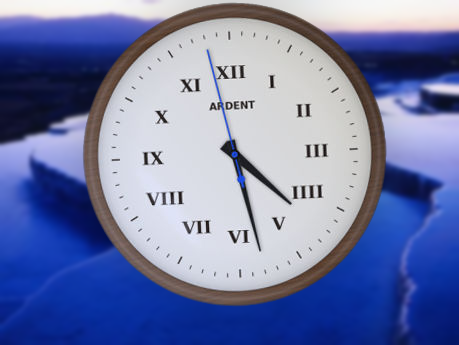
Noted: {"hour": 4, "minute": 27, "second": 58}
